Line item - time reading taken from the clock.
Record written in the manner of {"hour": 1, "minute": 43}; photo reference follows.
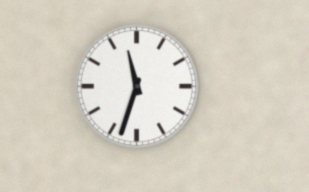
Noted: {"hour": 11, "minute": 33}
